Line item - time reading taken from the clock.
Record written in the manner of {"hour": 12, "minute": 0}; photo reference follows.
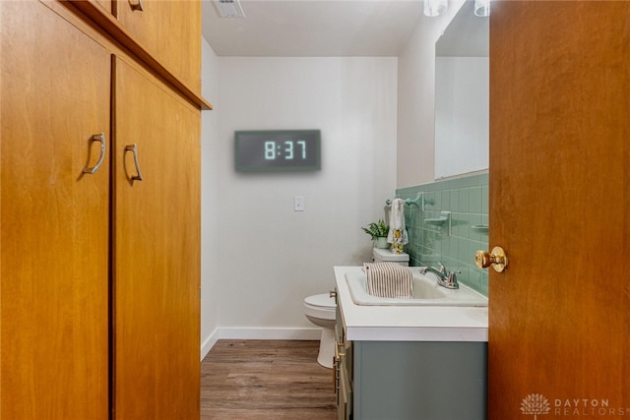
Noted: {"hour": 8, "minute": 37}
